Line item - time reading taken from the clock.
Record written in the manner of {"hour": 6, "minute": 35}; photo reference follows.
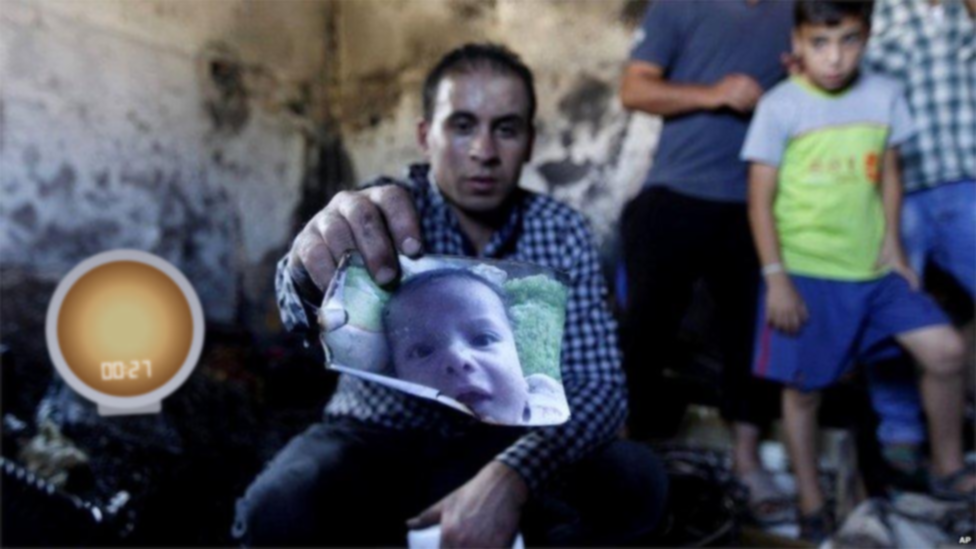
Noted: {"hour": 0, "minute": 27}
